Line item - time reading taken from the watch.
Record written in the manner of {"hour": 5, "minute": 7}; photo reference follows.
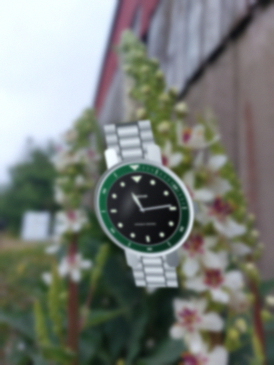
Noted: {"hour": 11, "minute": 14}
